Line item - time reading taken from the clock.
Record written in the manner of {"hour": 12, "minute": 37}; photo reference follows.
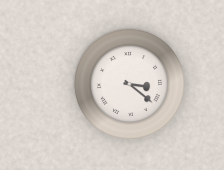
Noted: {"hour": 3, "minute": 22}
